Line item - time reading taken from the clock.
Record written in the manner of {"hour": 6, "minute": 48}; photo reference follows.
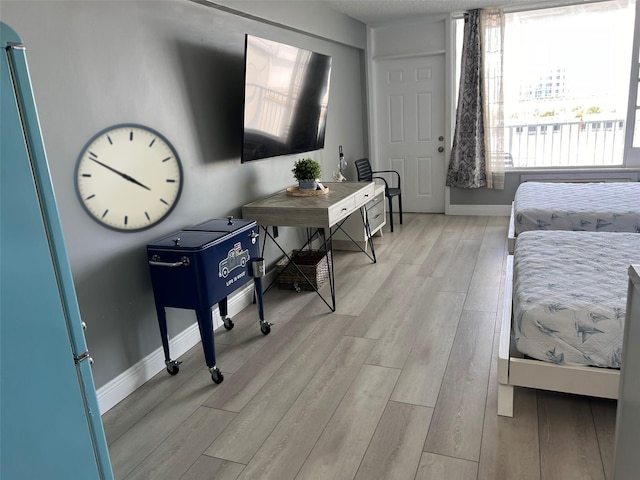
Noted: {"hour": 3, "minute": 49}
